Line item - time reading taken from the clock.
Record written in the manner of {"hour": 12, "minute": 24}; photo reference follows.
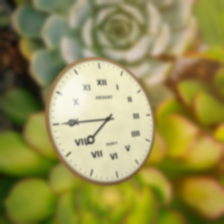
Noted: {"hour": 7, "minute": 45}
